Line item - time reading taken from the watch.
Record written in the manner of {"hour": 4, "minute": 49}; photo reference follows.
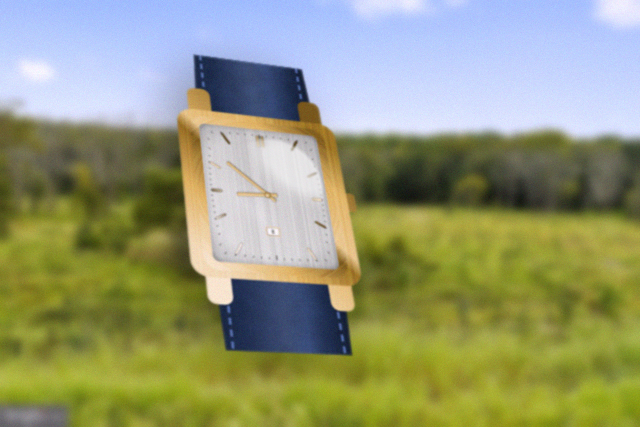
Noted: {"hour": 8, "minute": 52}
